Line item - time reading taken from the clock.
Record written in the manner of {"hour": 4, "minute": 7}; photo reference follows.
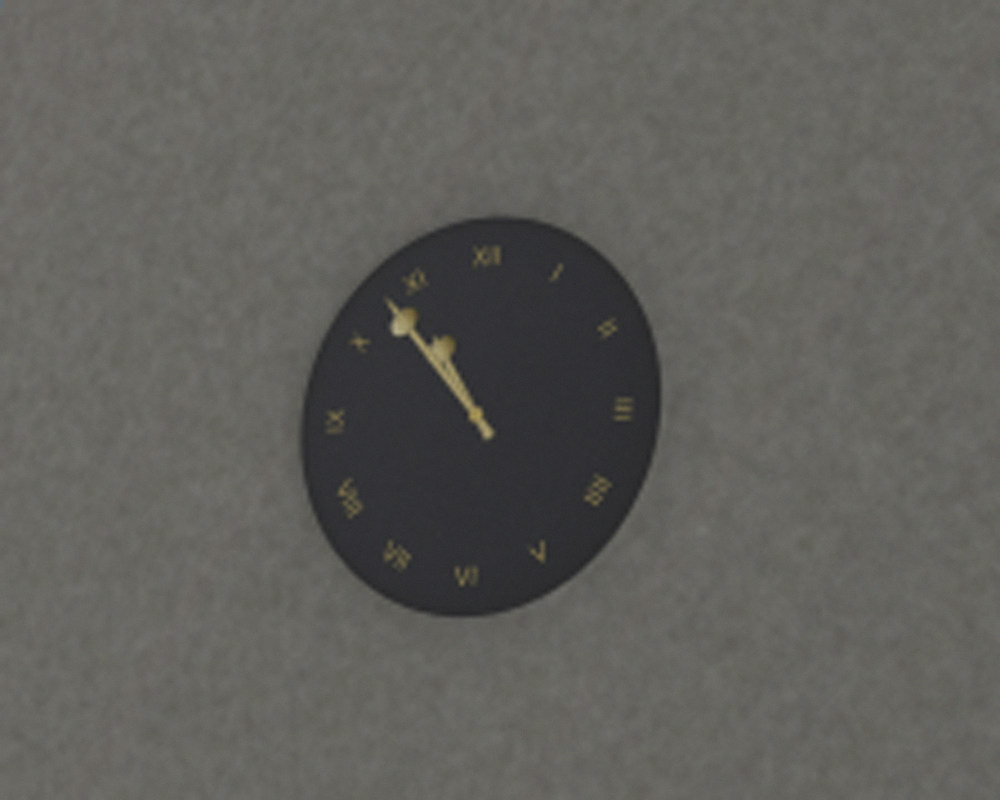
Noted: {"hour": 10, "minute": 53}
